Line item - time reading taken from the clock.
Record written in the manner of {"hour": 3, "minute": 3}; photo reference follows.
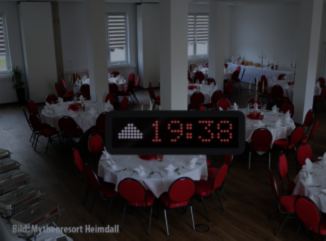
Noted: {"hour": 19, "minute": 38}
